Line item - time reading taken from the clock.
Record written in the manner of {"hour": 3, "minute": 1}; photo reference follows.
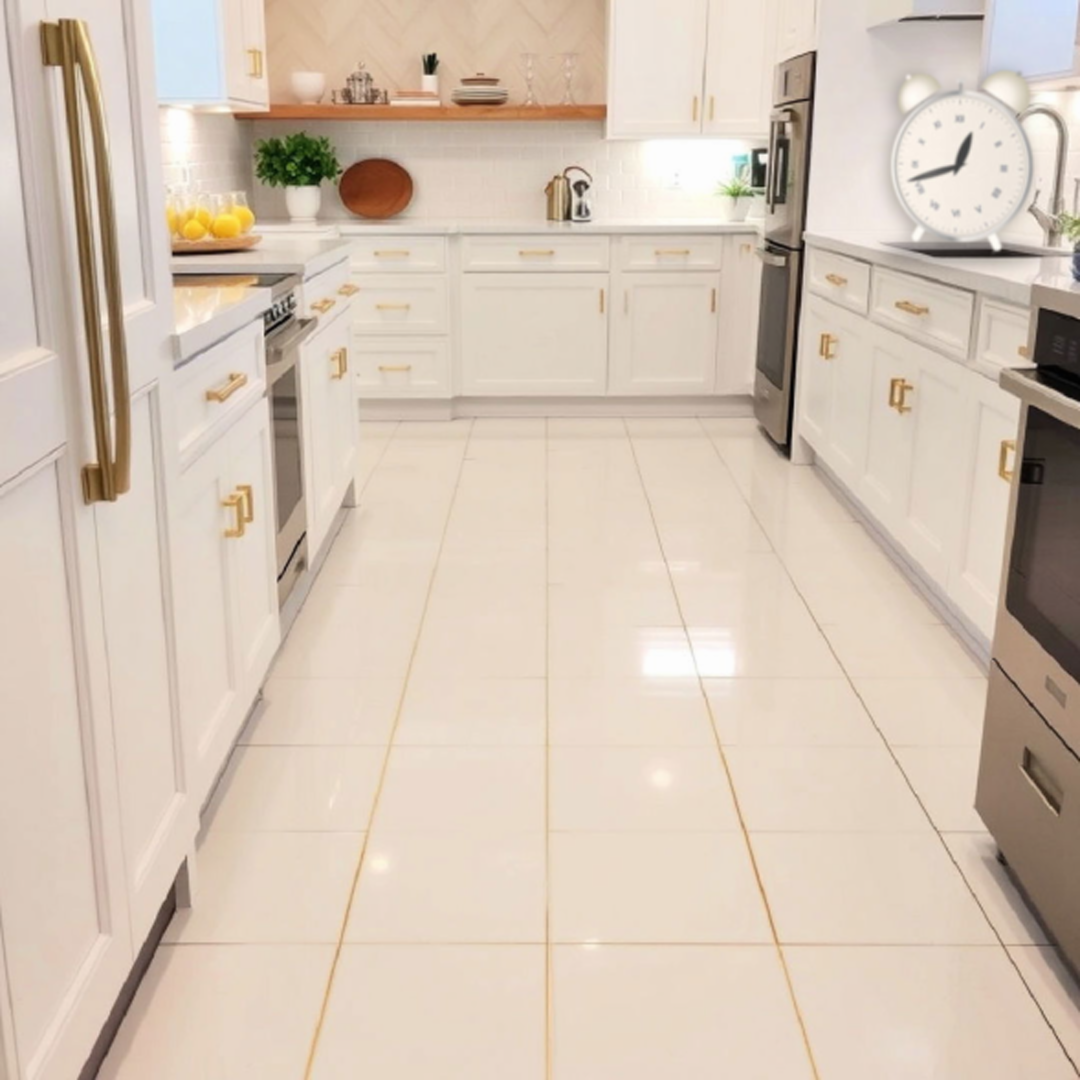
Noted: {"hour": 12, "minute": 42}
